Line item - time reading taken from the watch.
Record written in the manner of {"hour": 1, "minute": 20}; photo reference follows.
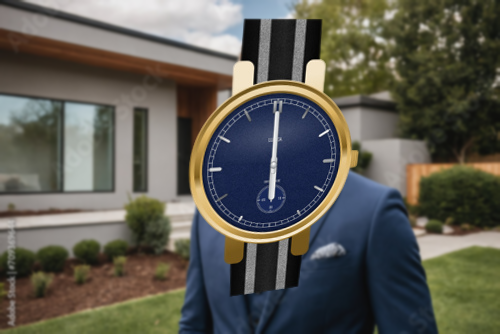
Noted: {"hour": 6, "minute": 0}
